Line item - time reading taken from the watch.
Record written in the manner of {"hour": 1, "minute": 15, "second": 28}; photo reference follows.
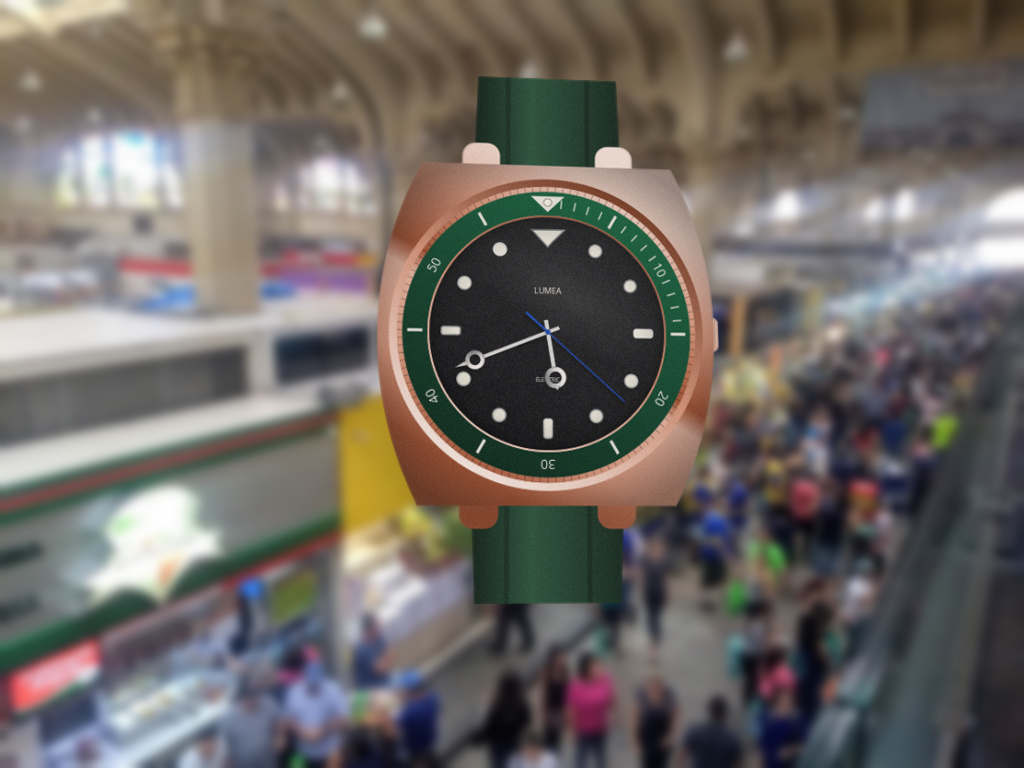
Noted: {"hour": 5, "minute": 41, "second": 22}
